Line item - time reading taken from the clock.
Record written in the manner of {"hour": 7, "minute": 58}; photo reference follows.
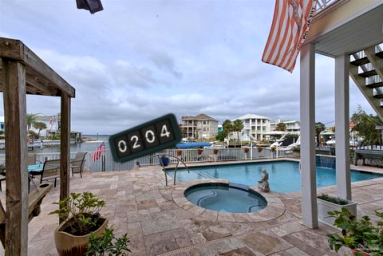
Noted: {"hour": 2, "minute": 4}
